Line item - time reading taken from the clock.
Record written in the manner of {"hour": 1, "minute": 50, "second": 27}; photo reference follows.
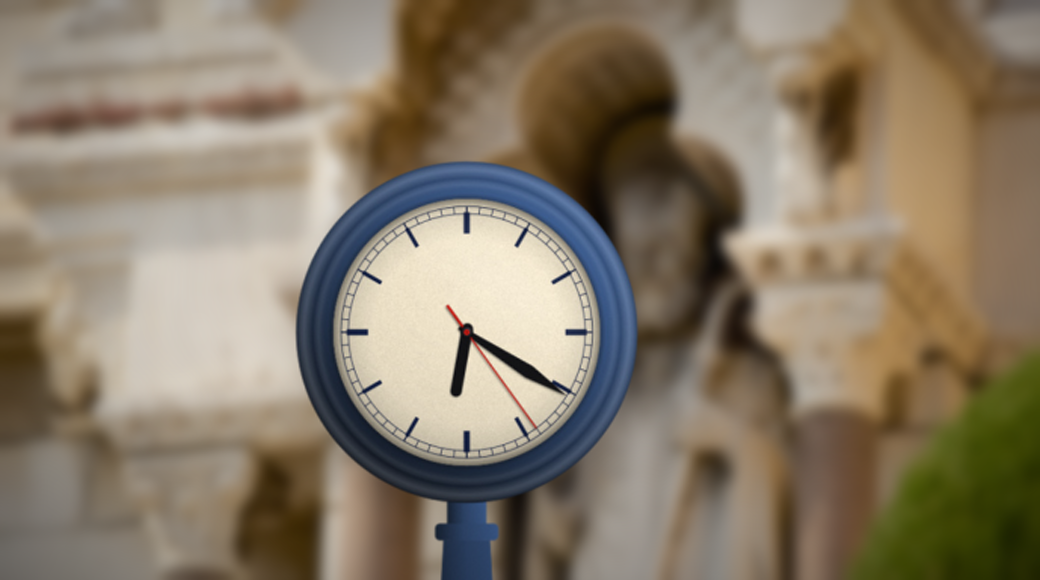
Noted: {"hour": 6, "minute": 20, "second": 24}
